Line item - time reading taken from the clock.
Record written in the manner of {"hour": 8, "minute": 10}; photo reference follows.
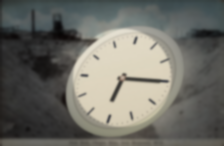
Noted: {"hour": 6, "minute": 15}
